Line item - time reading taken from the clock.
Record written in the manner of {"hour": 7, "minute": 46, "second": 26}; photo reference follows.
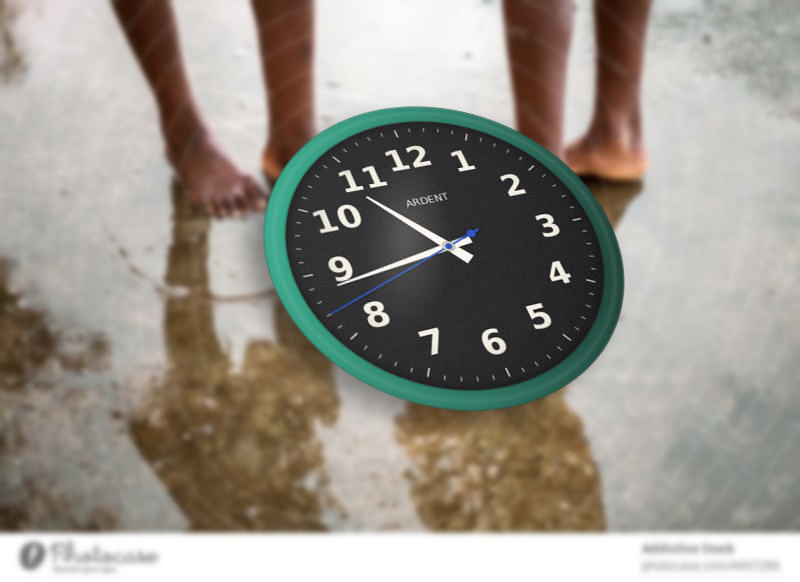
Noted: {"hour": 10, "minute": 43, "second": 42}
